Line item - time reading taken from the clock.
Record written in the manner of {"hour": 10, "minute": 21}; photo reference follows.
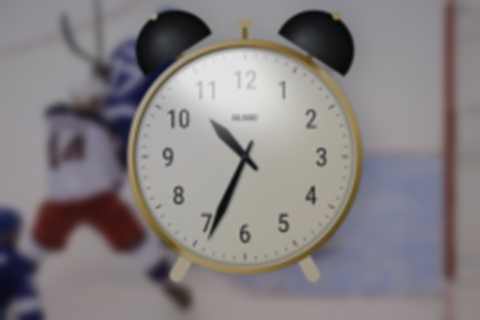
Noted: {"hour": 10, "minute": 34}
